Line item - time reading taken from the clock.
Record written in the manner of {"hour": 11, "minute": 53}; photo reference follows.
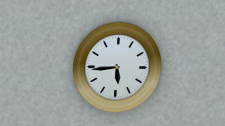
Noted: {"hour": 5, "minute": 44}
